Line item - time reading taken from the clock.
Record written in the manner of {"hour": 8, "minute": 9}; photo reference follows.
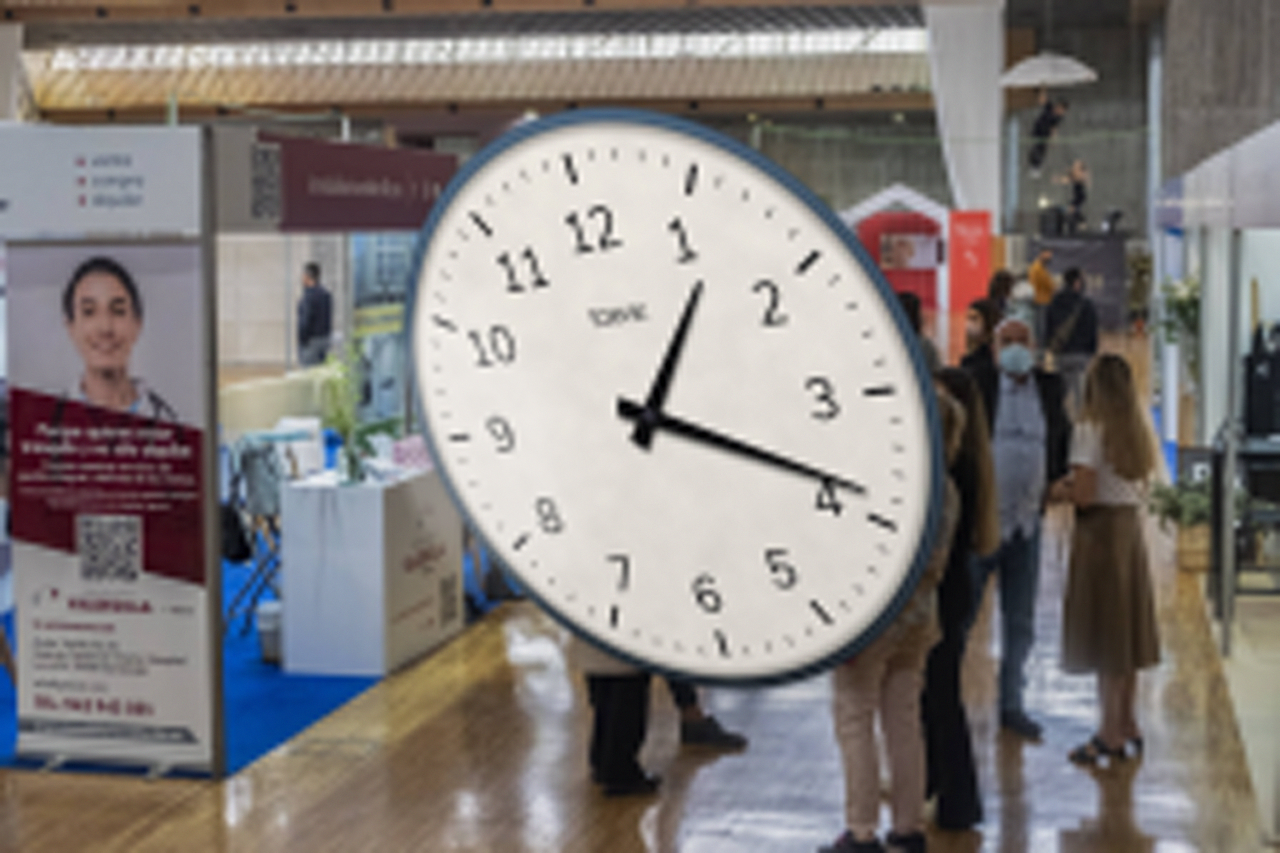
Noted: {"hour": 1, "minute": 19}
